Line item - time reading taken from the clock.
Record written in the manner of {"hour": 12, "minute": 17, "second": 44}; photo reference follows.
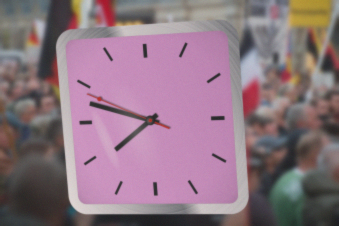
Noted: {"hour": 7, "minute": 47, "second": 49}
